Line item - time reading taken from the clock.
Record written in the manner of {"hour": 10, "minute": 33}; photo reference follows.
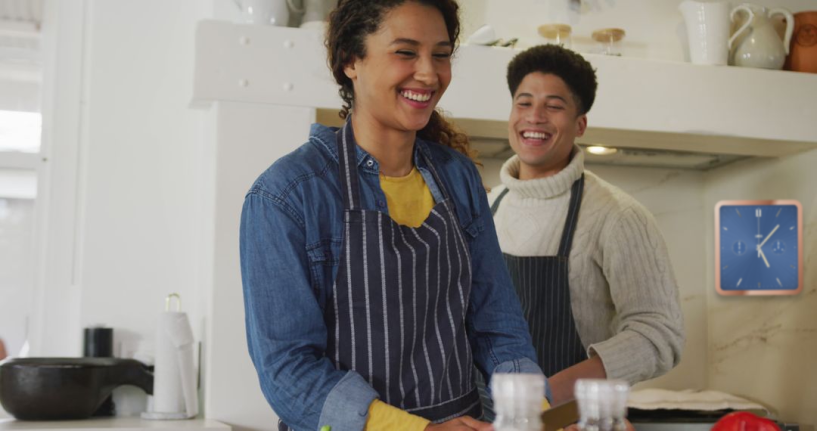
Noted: {"hour": 5, "minute": 7}
